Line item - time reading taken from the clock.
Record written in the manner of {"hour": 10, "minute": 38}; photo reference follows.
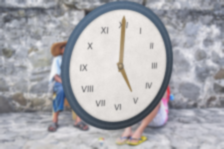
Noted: {"hour": 5, "minute": 0}
